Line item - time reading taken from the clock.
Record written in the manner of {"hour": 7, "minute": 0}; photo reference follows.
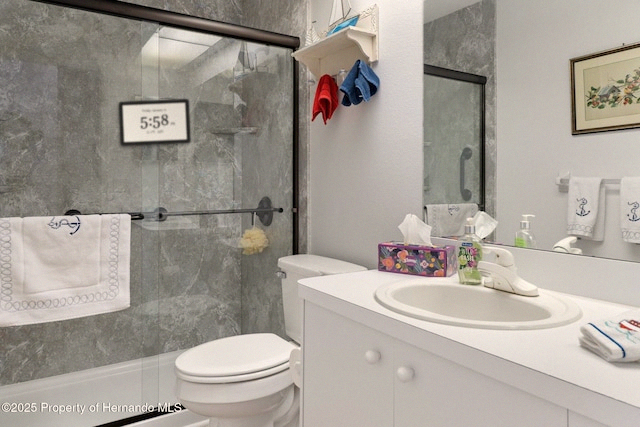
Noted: {"hour": 5, "minute": 58}
